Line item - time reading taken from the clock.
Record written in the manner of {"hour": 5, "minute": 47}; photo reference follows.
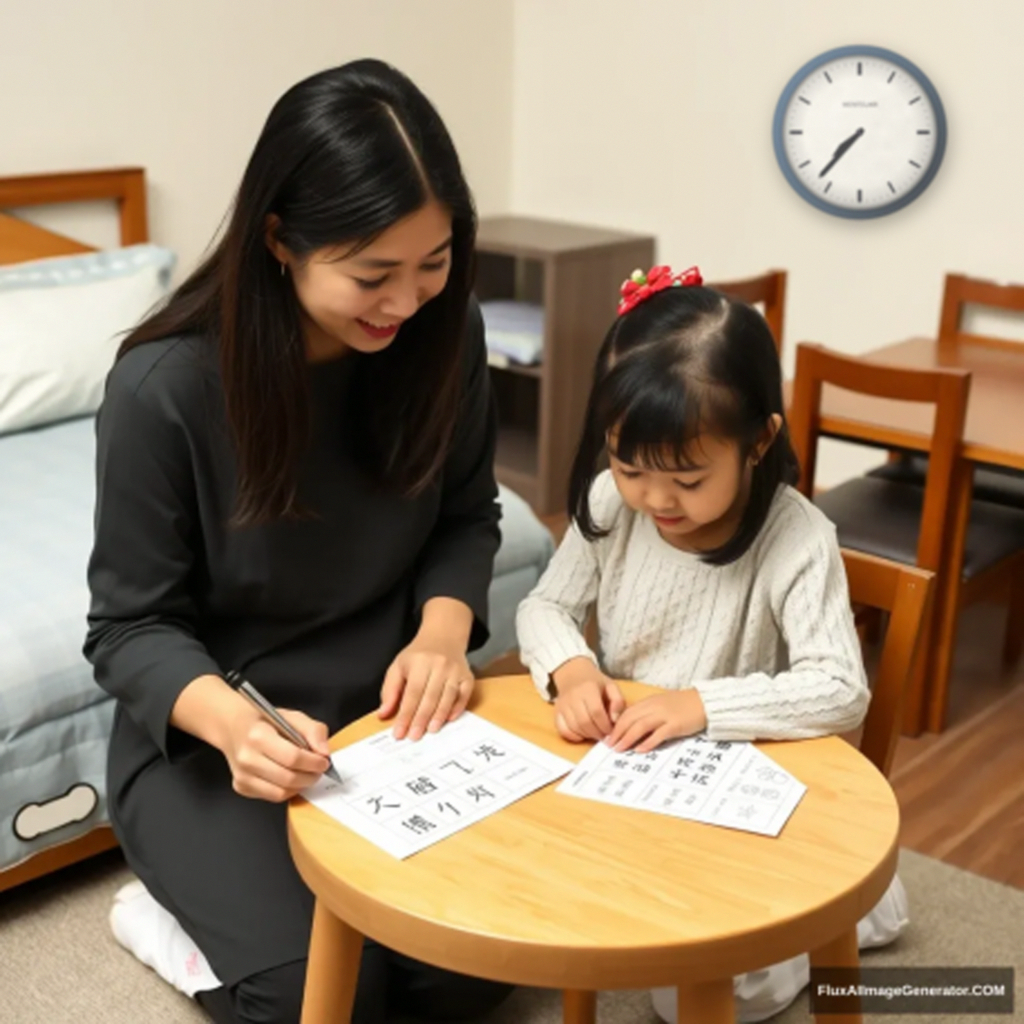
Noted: {"hour": 7, "minute": 37}
